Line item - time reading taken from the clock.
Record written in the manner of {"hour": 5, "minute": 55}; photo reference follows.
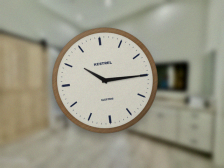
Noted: {"hour": 10, "minute": 15}
